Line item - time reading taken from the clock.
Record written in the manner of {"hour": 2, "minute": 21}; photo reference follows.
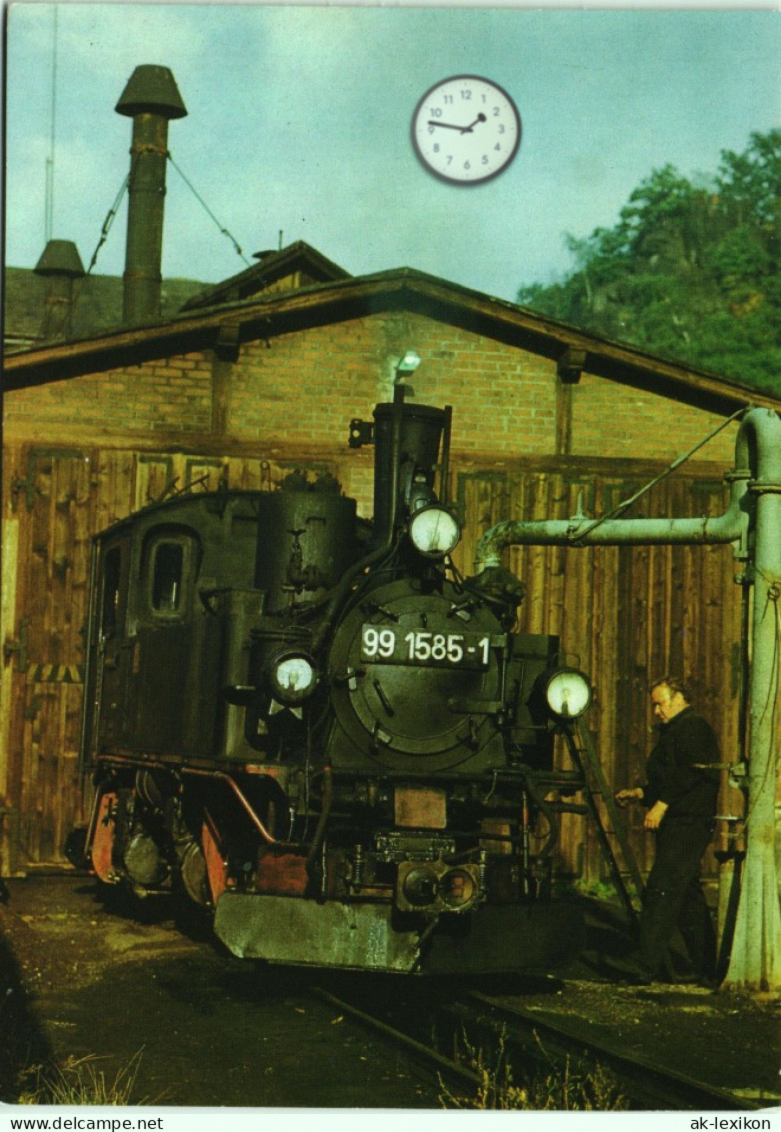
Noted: {"hour": 1, "minute": 47}
